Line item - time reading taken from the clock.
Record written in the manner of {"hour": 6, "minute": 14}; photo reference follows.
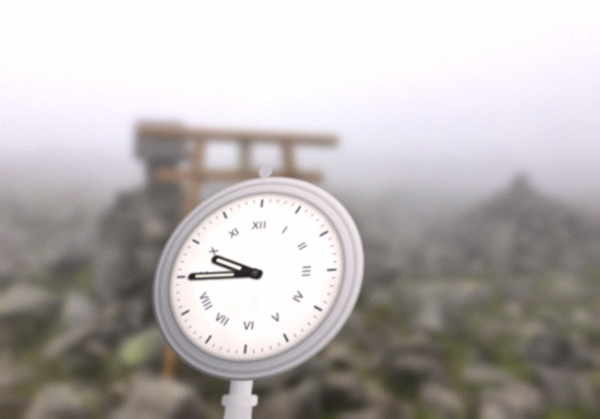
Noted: {"hour": 9, "minute": 45}
